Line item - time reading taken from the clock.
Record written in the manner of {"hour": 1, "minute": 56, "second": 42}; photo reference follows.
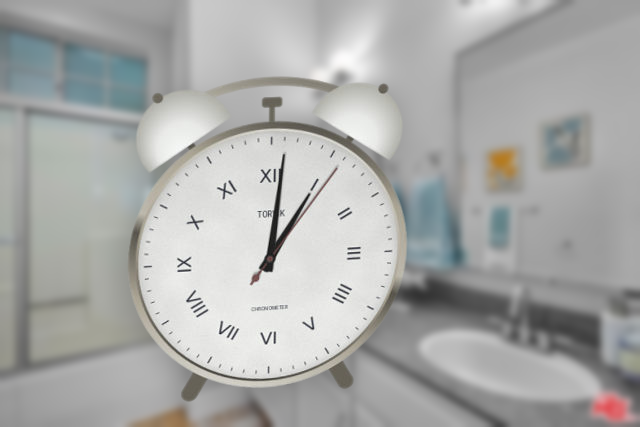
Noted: {"hour": 1, "minute": 1, "second": 6}
